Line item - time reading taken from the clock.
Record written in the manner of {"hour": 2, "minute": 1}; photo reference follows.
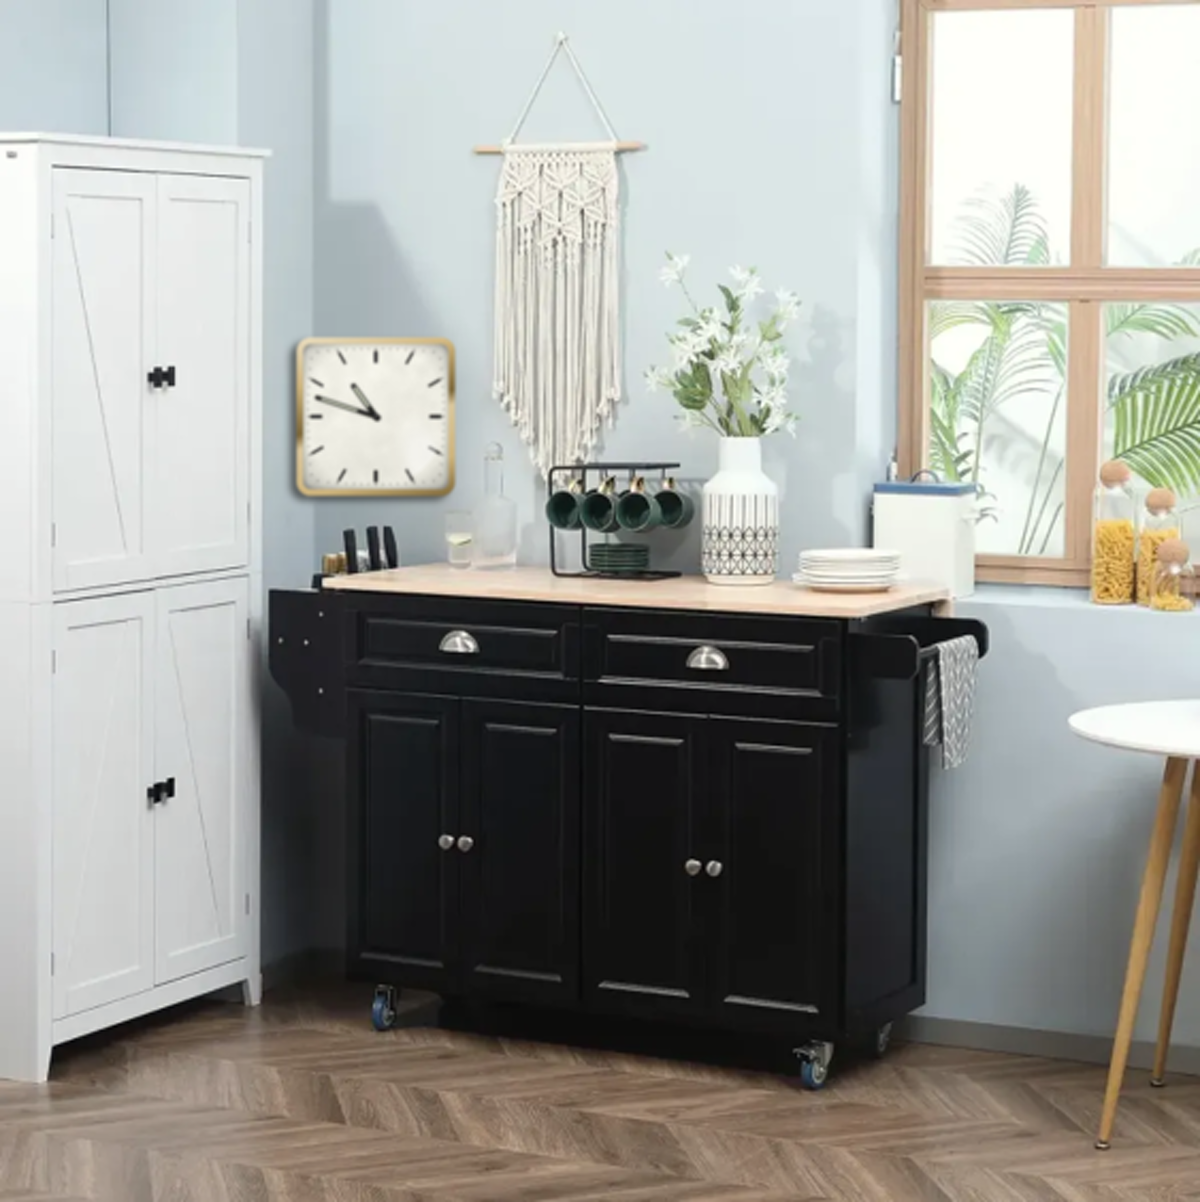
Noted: {"hour": 10, "minute": 48}
